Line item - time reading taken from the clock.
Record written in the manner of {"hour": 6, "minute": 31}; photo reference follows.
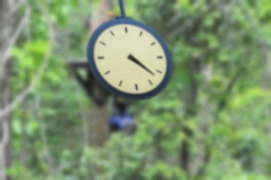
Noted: {"hour": 4, "minute": 22}
